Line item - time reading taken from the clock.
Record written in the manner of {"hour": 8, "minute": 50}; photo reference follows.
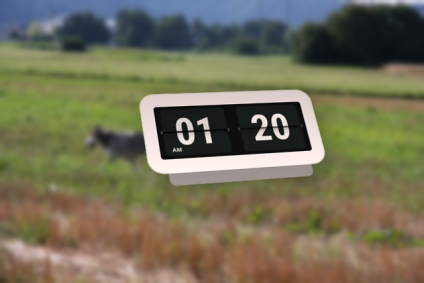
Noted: {"hour": 1, "minute": 20}
